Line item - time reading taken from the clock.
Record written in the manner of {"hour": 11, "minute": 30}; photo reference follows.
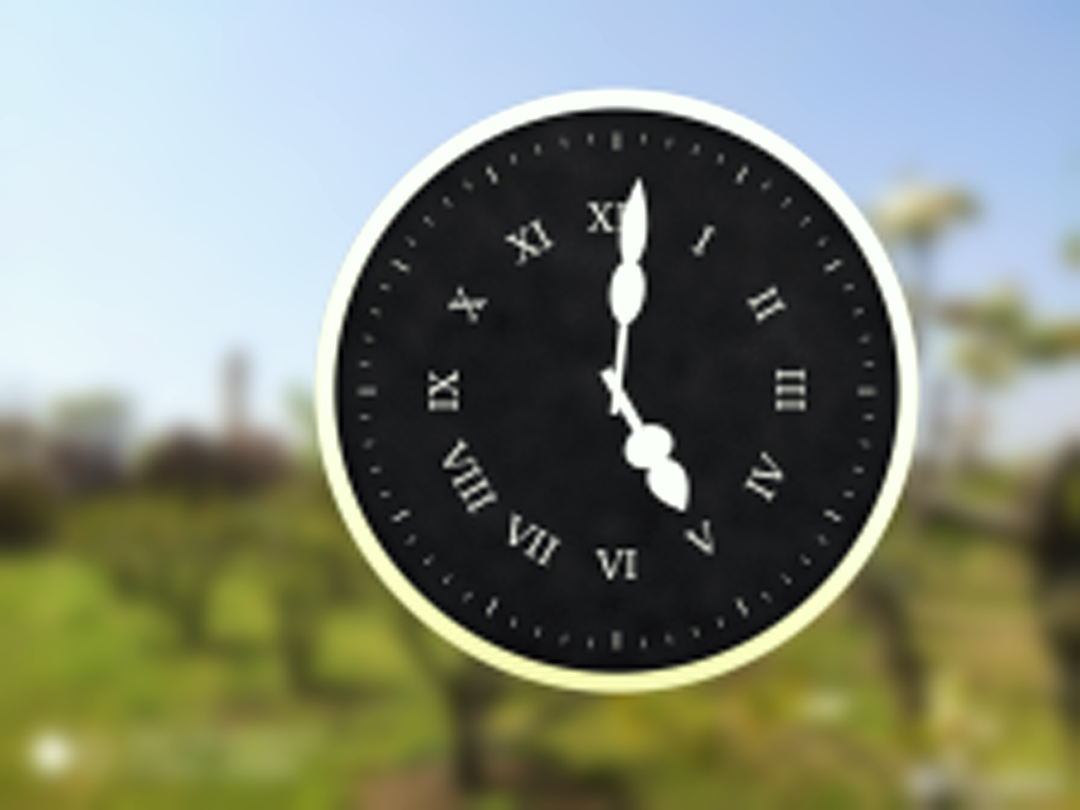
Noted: {"hour": 5, "minute": 1}
